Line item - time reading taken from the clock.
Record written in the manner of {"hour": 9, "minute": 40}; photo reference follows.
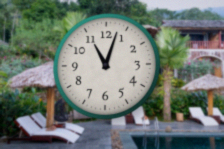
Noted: {"hour": 11, "minute": 3}
